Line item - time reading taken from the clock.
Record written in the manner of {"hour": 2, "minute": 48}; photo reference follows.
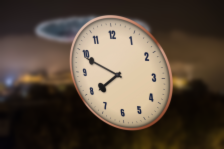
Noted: {"hour": 7, "minute": 49}
